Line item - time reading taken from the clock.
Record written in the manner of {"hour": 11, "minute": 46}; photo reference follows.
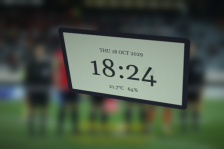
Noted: {"hour": 18, "minute": 24}
